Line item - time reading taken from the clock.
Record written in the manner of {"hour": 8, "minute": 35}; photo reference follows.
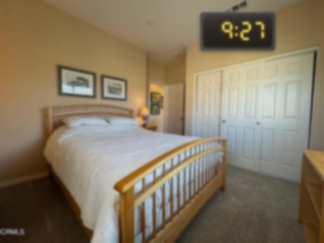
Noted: {"hour": 9, "minute": 27}
